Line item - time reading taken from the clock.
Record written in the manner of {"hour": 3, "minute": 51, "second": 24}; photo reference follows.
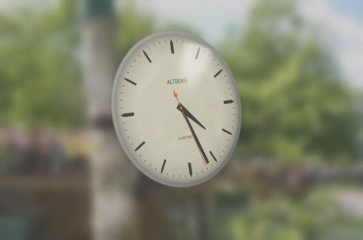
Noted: {"hour": 4, "minute": 26, "second": 27}
